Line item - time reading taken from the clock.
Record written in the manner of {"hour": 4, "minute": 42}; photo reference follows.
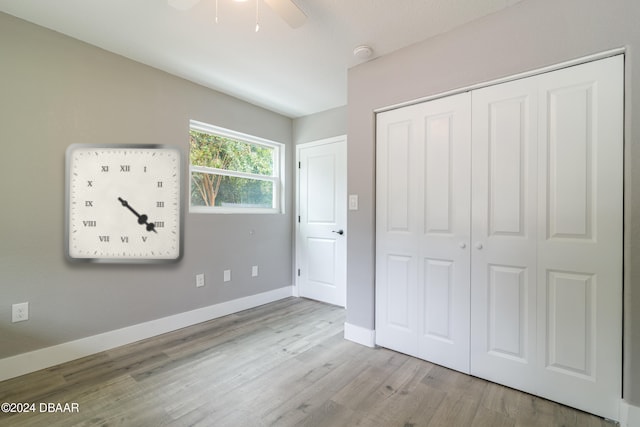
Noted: {"hour": 4, "minute": 22}
